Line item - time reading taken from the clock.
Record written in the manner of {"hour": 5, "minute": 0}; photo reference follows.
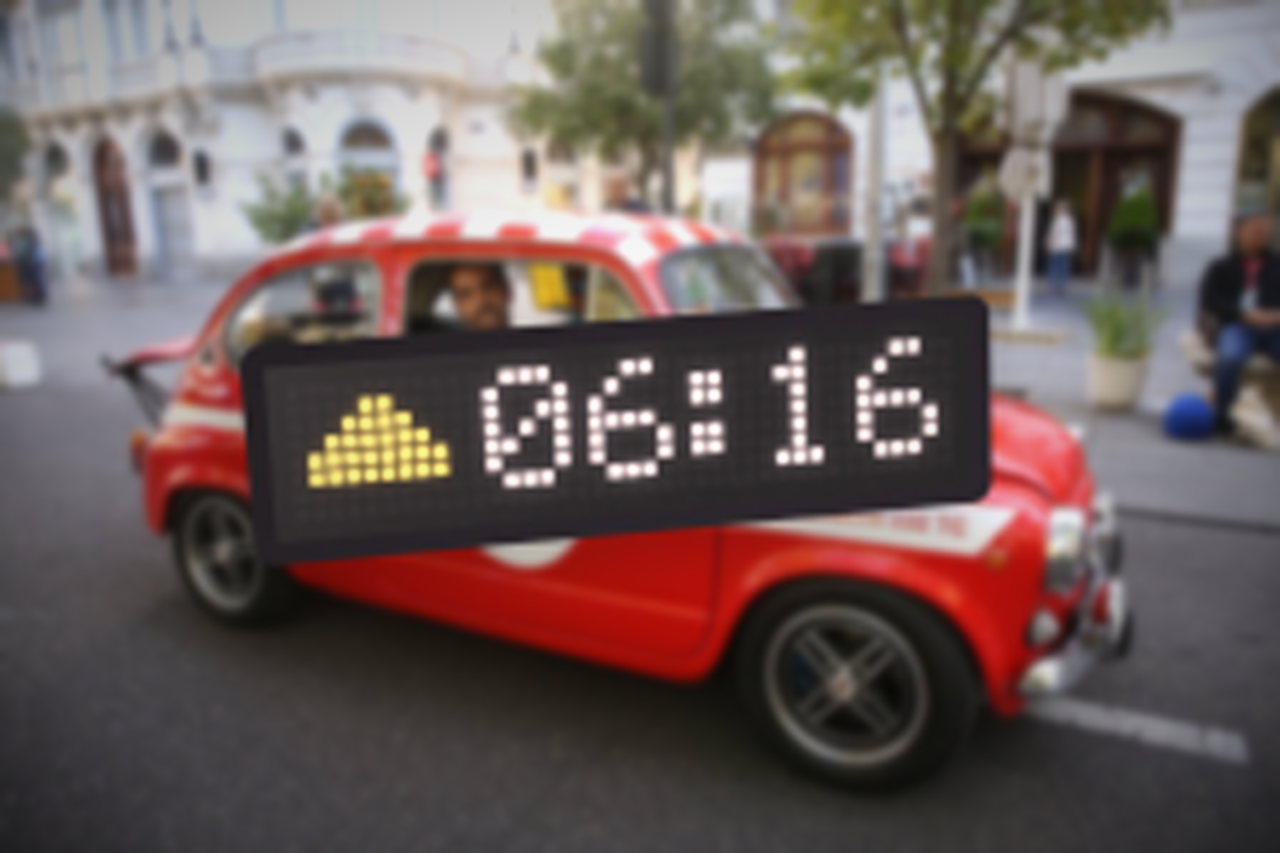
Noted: {"hour": 6, "minute": 16}
